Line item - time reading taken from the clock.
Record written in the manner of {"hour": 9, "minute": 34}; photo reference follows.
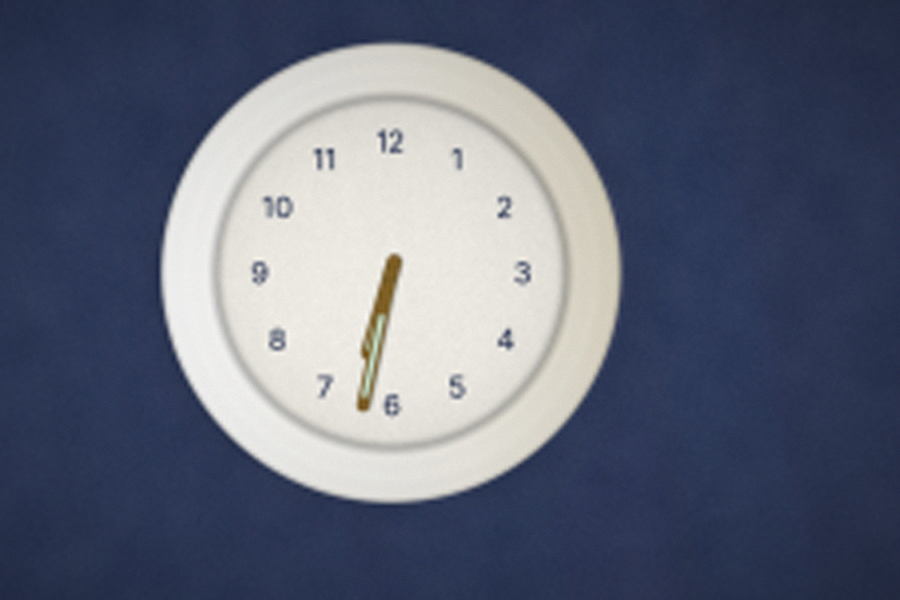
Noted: {"hour": 6, "minute": 32}
